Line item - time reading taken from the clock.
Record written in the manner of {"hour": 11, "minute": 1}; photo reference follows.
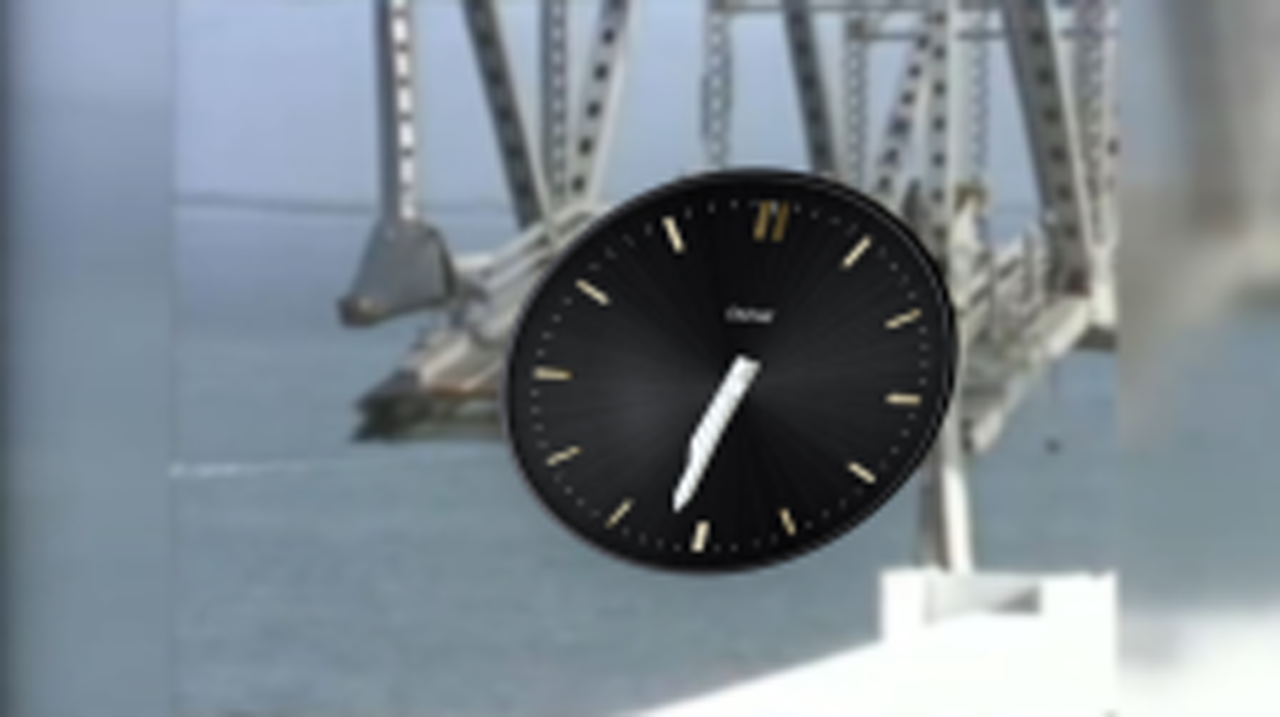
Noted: {"hour": 6, "minute": 32}
